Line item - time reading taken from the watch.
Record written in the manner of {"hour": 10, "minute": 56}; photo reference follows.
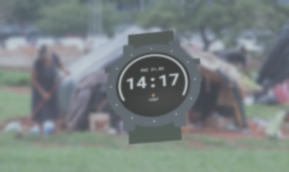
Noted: {"hour": 14, "minute": 17}
